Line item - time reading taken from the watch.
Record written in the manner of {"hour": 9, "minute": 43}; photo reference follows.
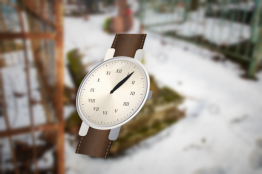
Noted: {"hour": 1, "minute": 6}
